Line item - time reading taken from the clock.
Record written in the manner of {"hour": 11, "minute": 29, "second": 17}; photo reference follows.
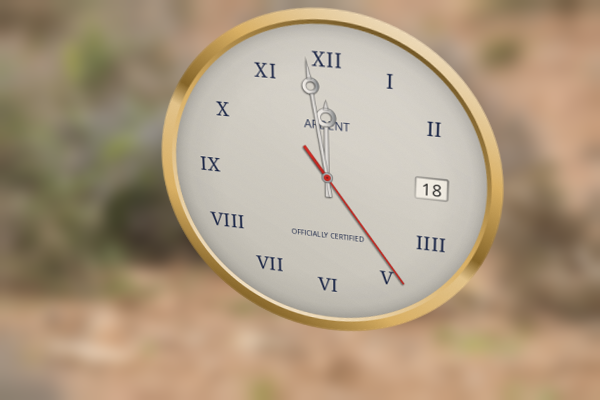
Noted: {"hour": 11, "minute": 58, "second": 24}
